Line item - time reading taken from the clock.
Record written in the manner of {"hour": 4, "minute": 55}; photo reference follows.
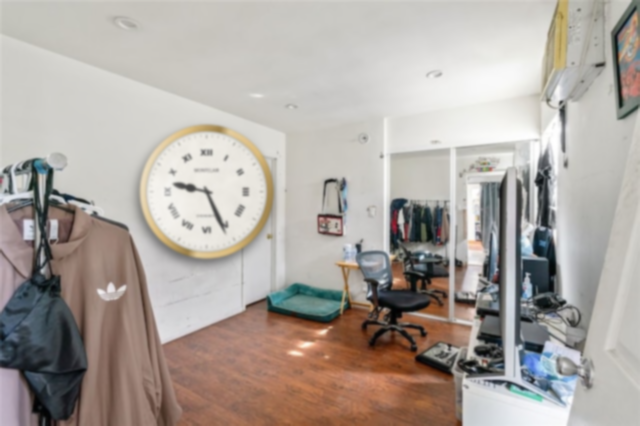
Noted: {"hour": 9, "minute": 26}
